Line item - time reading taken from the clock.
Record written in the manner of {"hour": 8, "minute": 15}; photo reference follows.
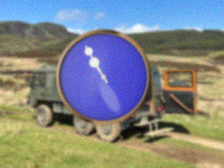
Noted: {"hour": 10, "minute": 55}
